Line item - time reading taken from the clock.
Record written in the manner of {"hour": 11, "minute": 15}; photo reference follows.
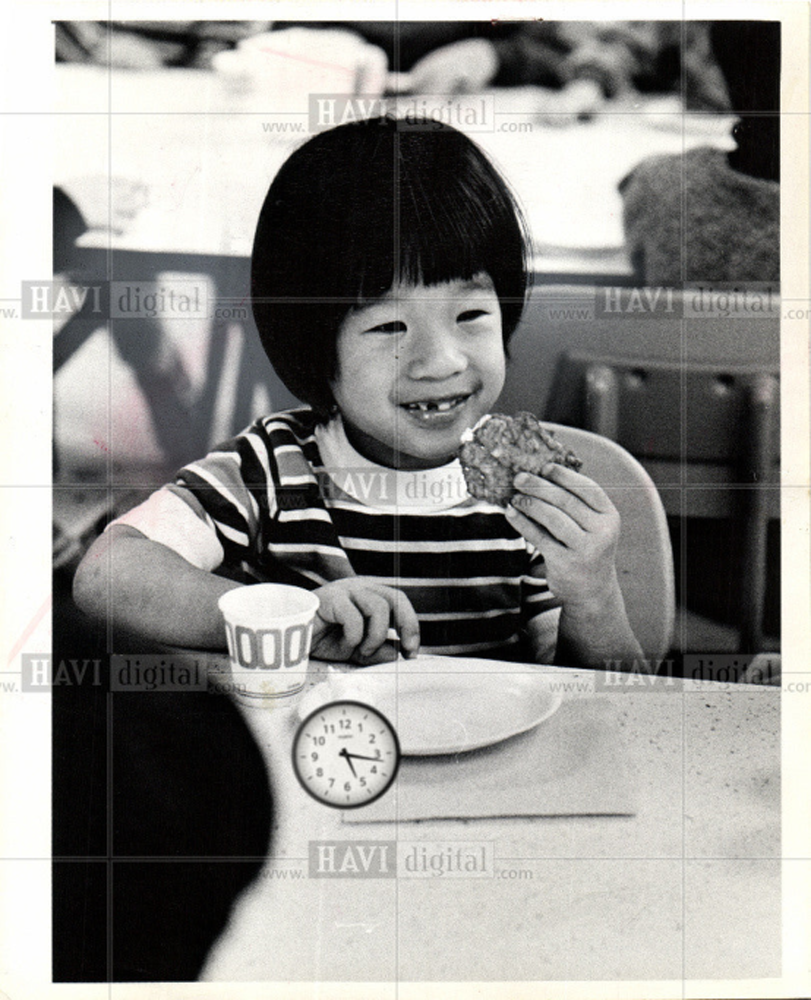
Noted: {"hour": 5, "minute": 17}
